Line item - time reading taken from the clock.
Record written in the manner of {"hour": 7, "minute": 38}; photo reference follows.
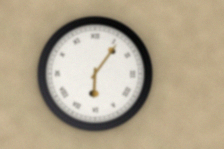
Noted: {"hour": 6, "minute": 6}
